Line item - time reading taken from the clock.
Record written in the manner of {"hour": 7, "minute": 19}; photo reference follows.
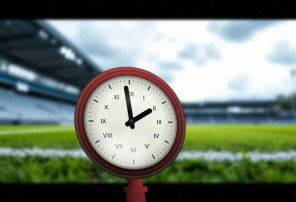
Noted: {"hour": 1, "minute": 59}
